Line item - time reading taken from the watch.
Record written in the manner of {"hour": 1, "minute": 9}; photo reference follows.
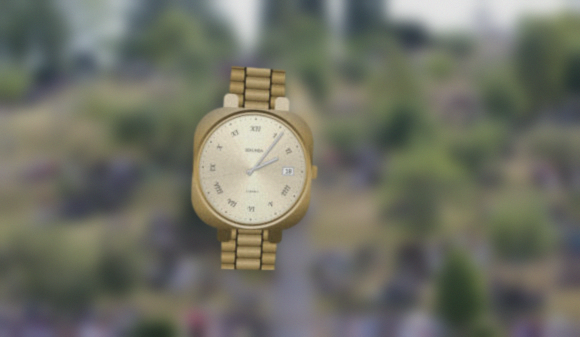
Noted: {"hour": 2, "minute": 6}
